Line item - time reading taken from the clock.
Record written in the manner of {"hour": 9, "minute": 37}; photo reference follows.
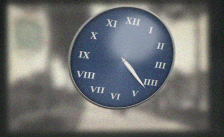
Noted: {"hour": 4, "minute": 22}
